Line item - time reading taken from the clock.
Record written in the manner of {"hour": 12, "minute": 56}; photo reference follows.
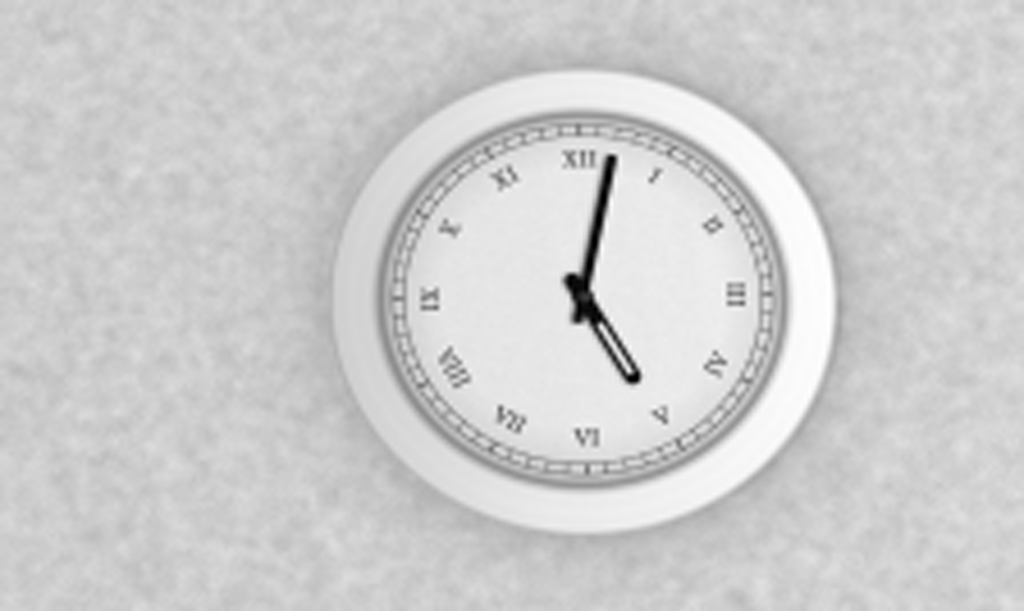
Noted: {"hour": 5, "minute": 2}
